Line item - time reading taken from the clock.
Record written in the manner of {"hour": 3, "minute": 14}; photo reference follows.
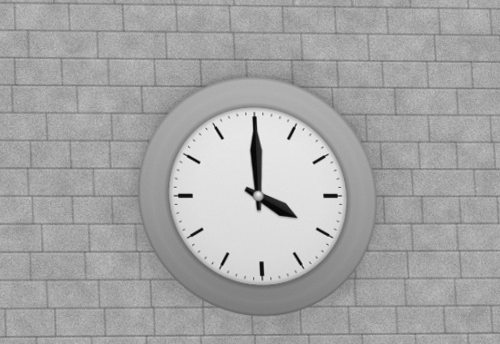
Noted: {"hour": 4, "minute": 0}
